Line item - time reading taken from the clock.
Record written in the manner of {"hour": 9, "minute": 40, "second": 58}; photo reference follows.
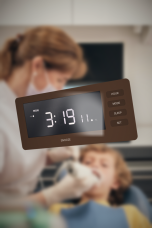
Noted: {"hour": 3, "minute": 19, "second": 11}
